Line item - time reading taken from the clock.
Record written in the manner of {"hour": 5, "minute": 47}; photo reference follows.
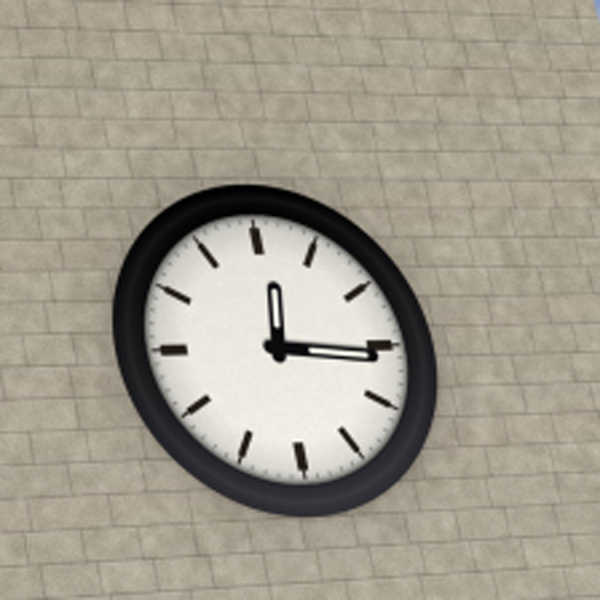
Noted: {"hour": 12, "minute": 16}
